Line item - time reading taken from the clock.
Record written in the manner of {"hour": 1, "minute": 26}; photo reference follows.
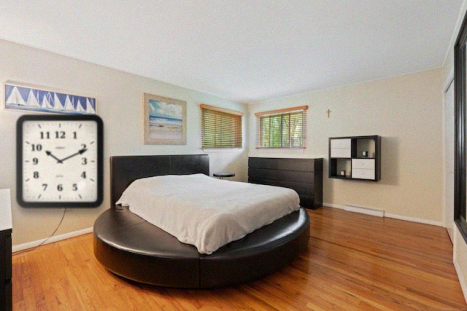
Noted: {"hour": 10, "minute": 11}
